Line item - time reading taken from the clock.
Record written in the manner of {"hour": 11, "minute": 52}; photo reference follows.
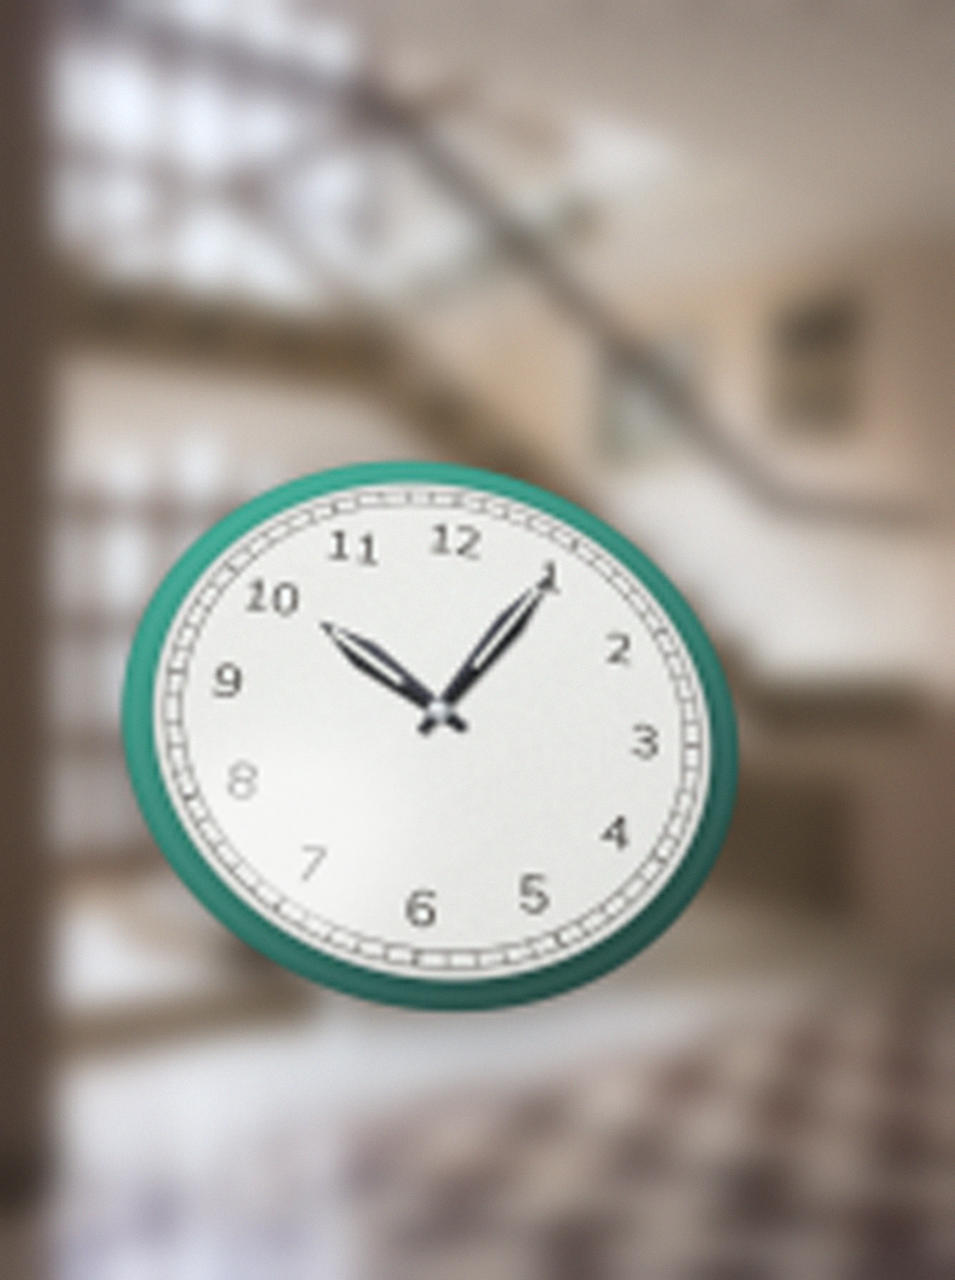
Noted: {"hour": 10, "minute": 5}
